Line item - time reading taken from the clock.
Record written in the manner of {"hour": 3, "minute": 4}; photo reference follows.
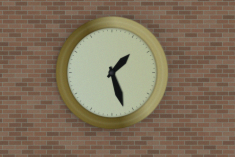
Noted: {"hour": 1, "minute": 27}
